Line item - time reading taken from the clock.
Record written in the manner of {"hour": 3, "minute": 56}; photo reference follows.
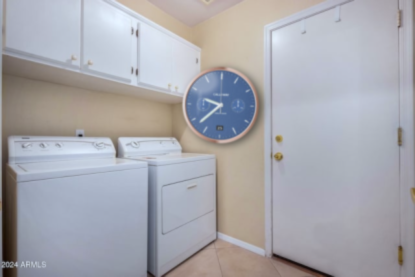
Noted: {"hour": 9, "minute": 38}
